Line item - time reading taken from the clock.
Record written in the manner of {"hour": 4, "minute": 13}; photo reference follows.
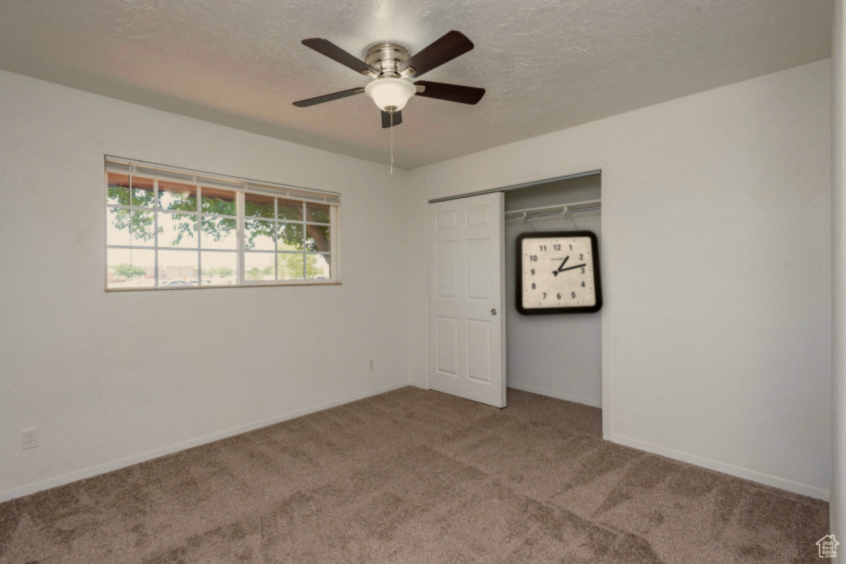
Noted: {"hour": 1, "minute": 13}
